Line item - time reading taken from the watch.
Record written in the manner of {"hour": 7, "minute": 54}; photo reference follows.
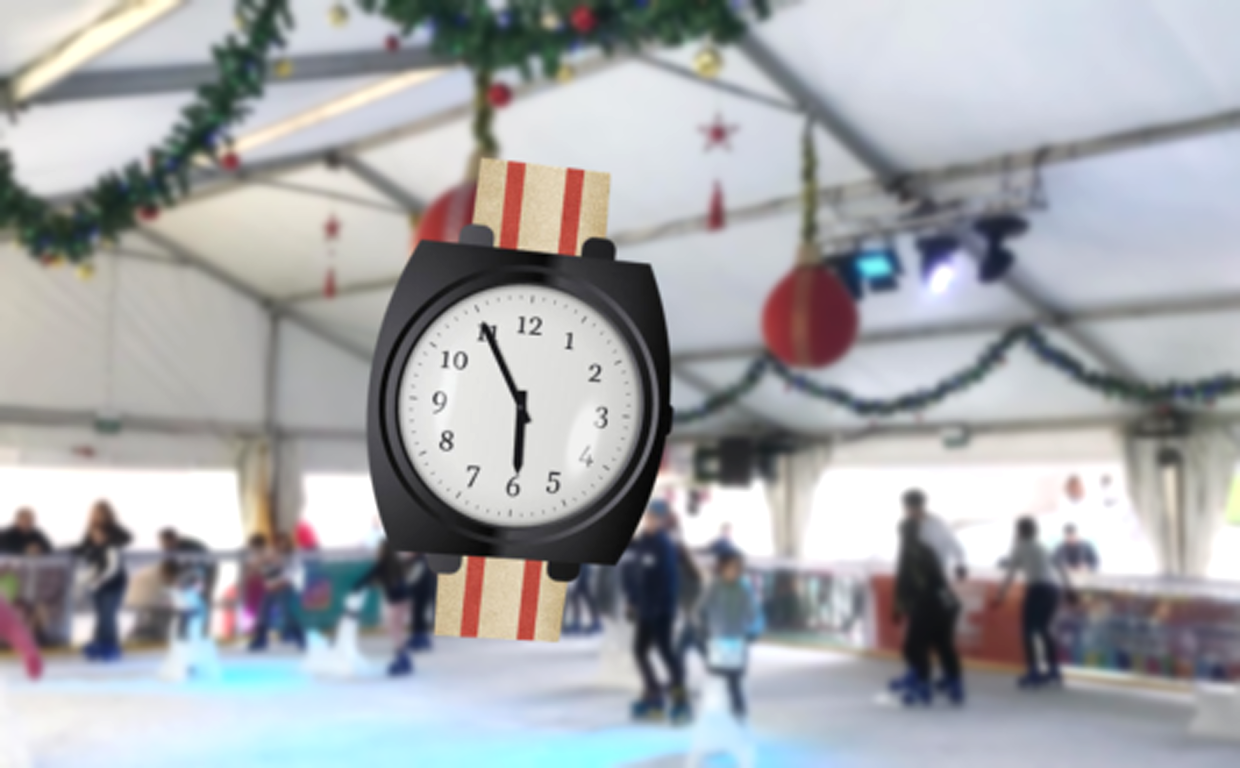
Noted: {"hour": 5, "minute": 55}
